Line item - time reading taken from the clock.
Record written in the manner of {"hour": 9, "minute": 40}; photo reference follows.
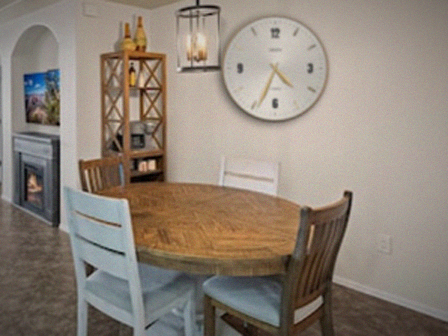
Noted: {"hour": 4, "minute": 34}
